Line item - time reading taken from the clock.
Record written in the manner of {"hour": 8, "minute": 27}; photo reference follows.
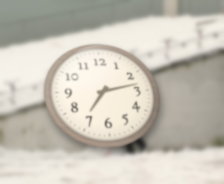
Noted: {"hour": 7, "minute": 13}
